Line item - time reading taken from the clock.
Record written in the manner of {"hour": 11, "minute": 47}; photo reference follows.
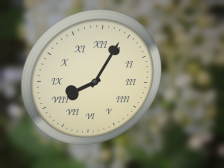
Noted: {"hour": 8, "minute": 4}
